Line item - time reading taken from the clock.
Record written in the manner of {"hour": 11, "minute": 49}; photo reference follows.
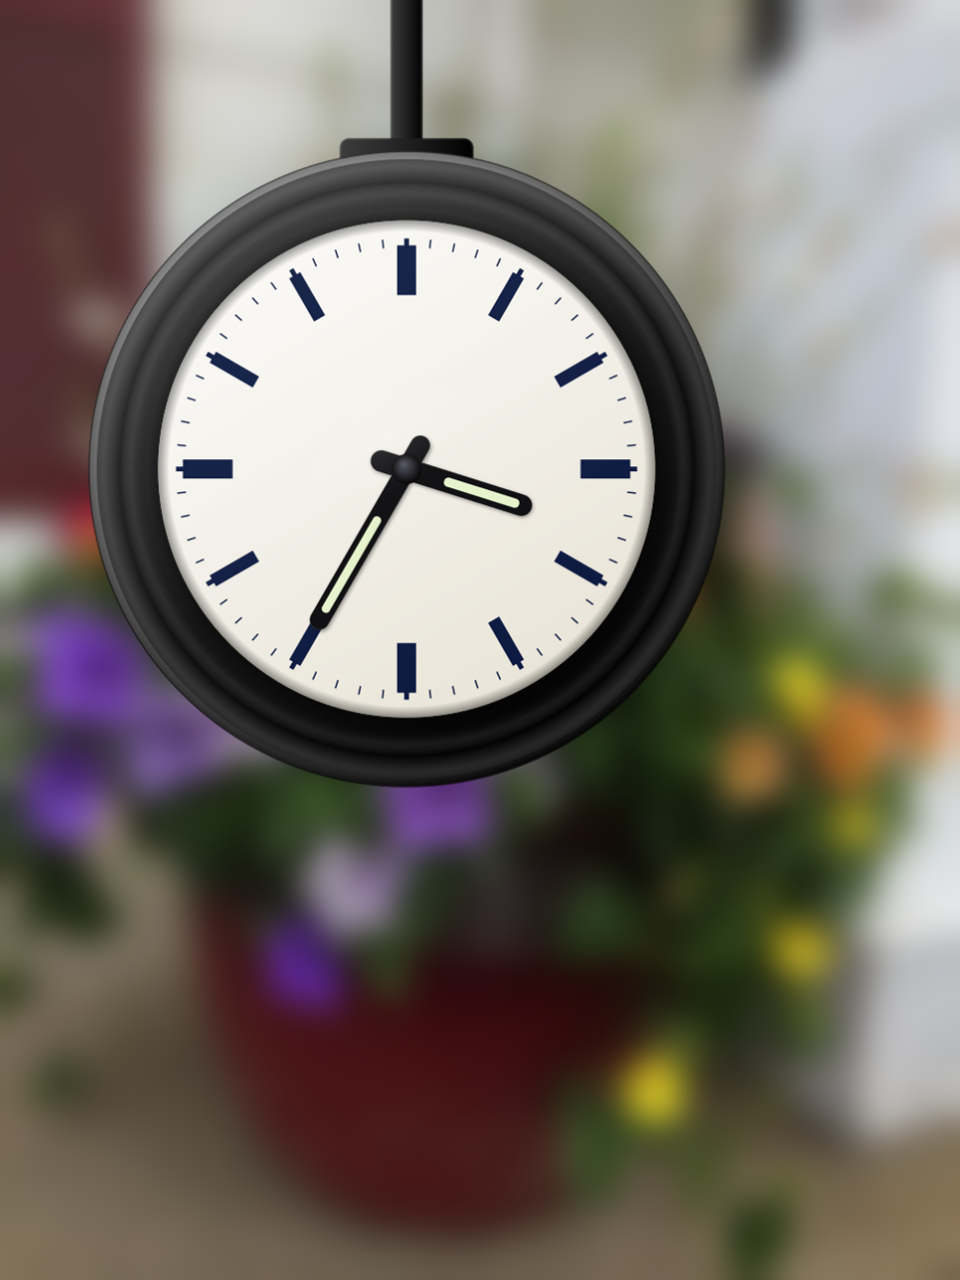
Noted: {"hour": 3, "minute": 35}
